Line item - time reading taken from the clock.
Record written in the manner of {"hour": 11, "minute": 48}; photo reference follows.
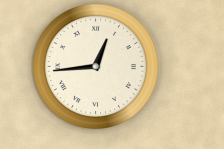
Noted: {"hour": 12, "minute": 44}
